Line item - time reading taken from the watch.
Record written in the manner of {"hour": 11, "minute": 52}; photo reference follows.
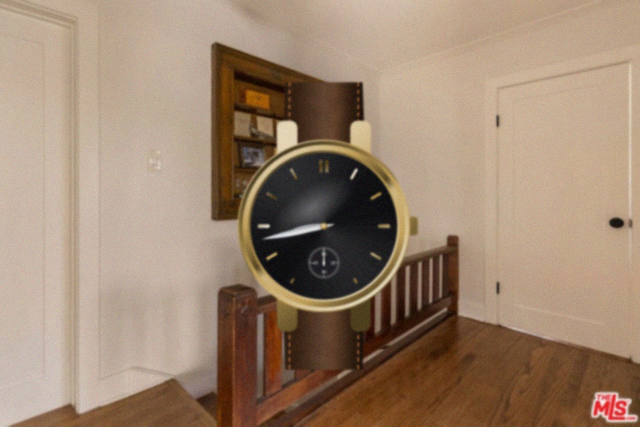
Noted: {"hour": 8, "minute": 43}
